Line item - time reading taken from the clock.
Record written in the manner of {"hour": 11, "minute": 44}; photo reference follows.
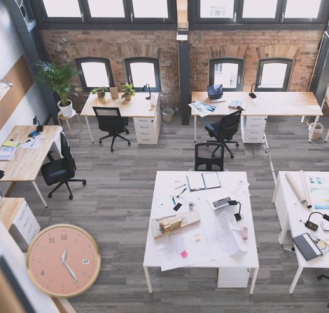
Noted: {"hour": 12, "minute": 24}
